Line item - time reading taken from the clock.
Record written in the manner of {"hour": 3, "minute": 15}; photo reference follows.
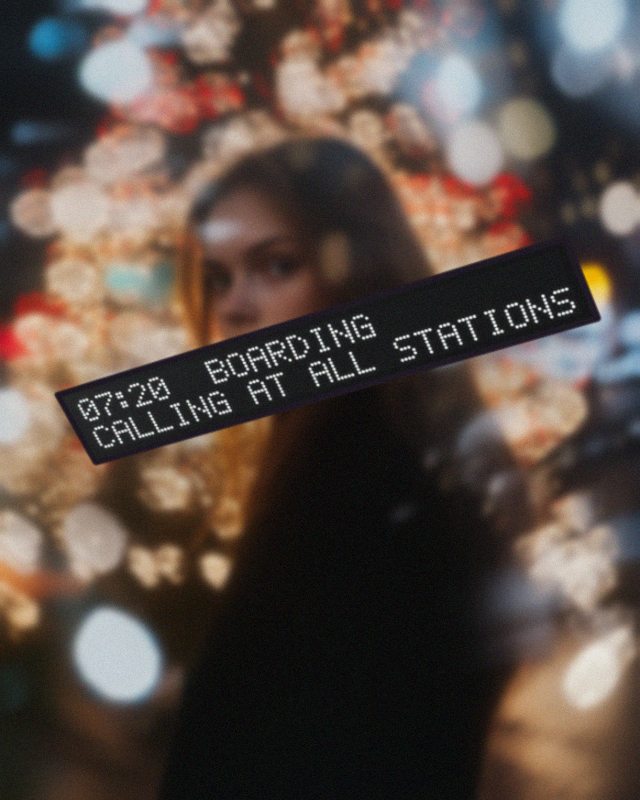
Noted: {"hour": 7, "minute": 20}
